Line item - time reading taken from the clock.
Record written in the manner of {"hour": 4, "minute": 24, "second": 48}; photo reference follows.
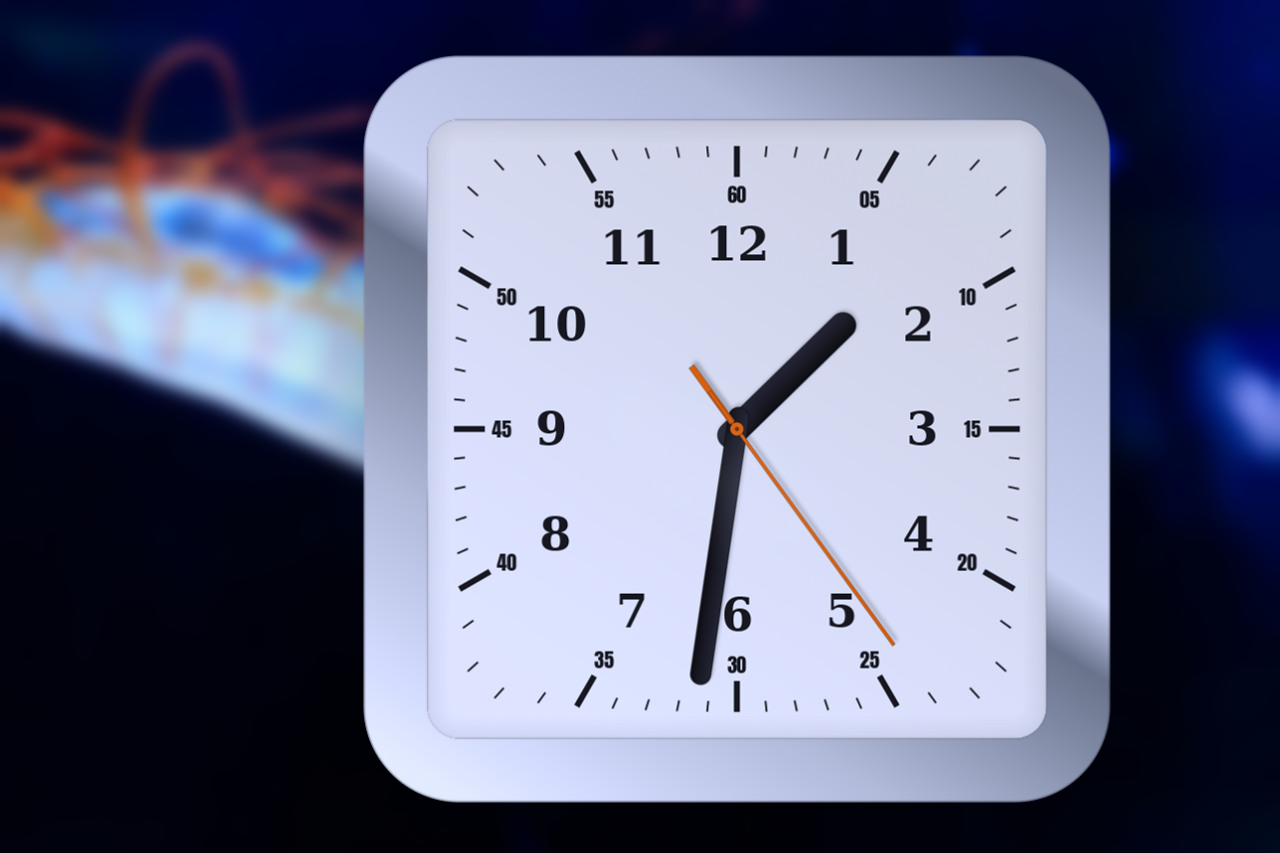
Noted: {"hour": 1, "minute": 31, "second": 24}
